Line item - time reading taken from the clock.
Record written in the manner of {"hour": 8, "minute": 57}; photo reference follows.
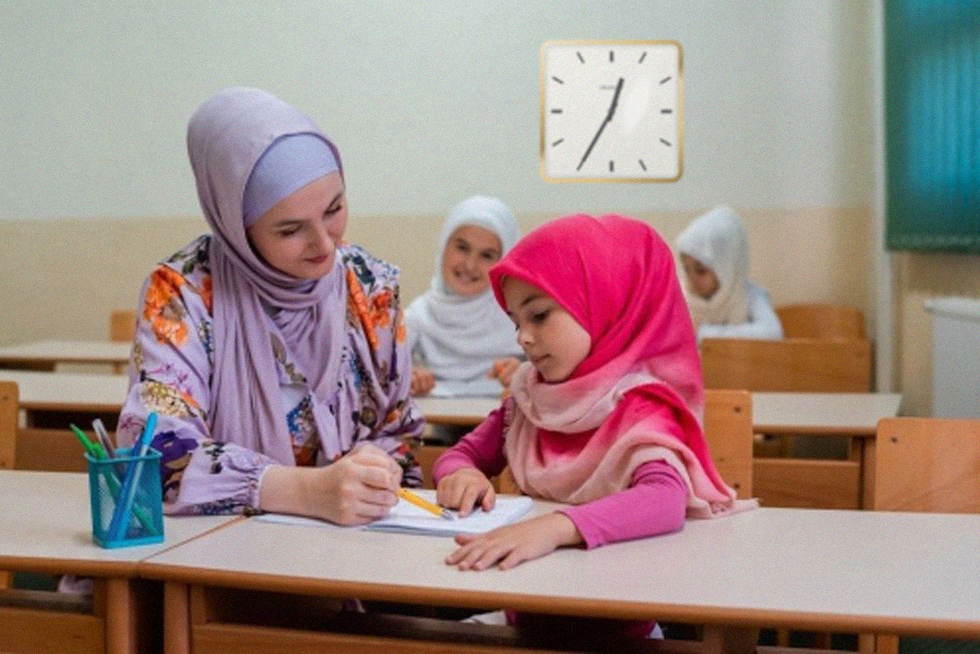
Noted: {"hour": 12, "minute": 35}
